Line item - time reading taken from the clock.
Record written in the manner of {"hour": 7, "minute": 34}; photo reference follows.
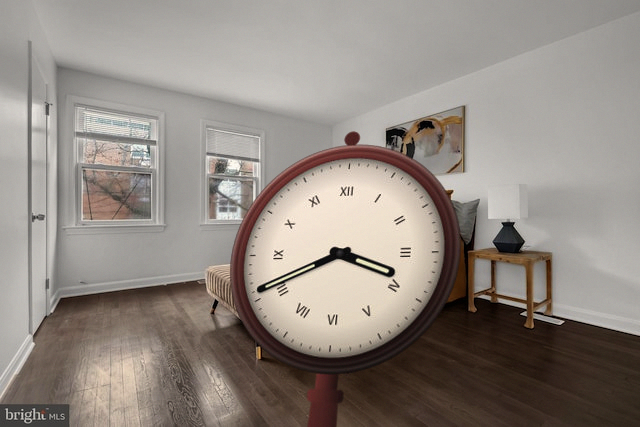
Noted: {"hour": 3, "minute": 41}
